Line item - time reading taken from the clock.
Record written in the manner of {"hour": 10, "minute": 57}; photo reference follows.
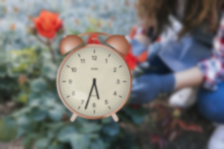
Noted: {"hour": 5, "minute": 33}
